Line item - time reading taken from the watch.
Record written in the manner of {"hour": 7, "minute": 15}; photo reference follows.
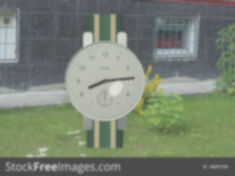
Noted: {"hour": 8, "minute": 14}
